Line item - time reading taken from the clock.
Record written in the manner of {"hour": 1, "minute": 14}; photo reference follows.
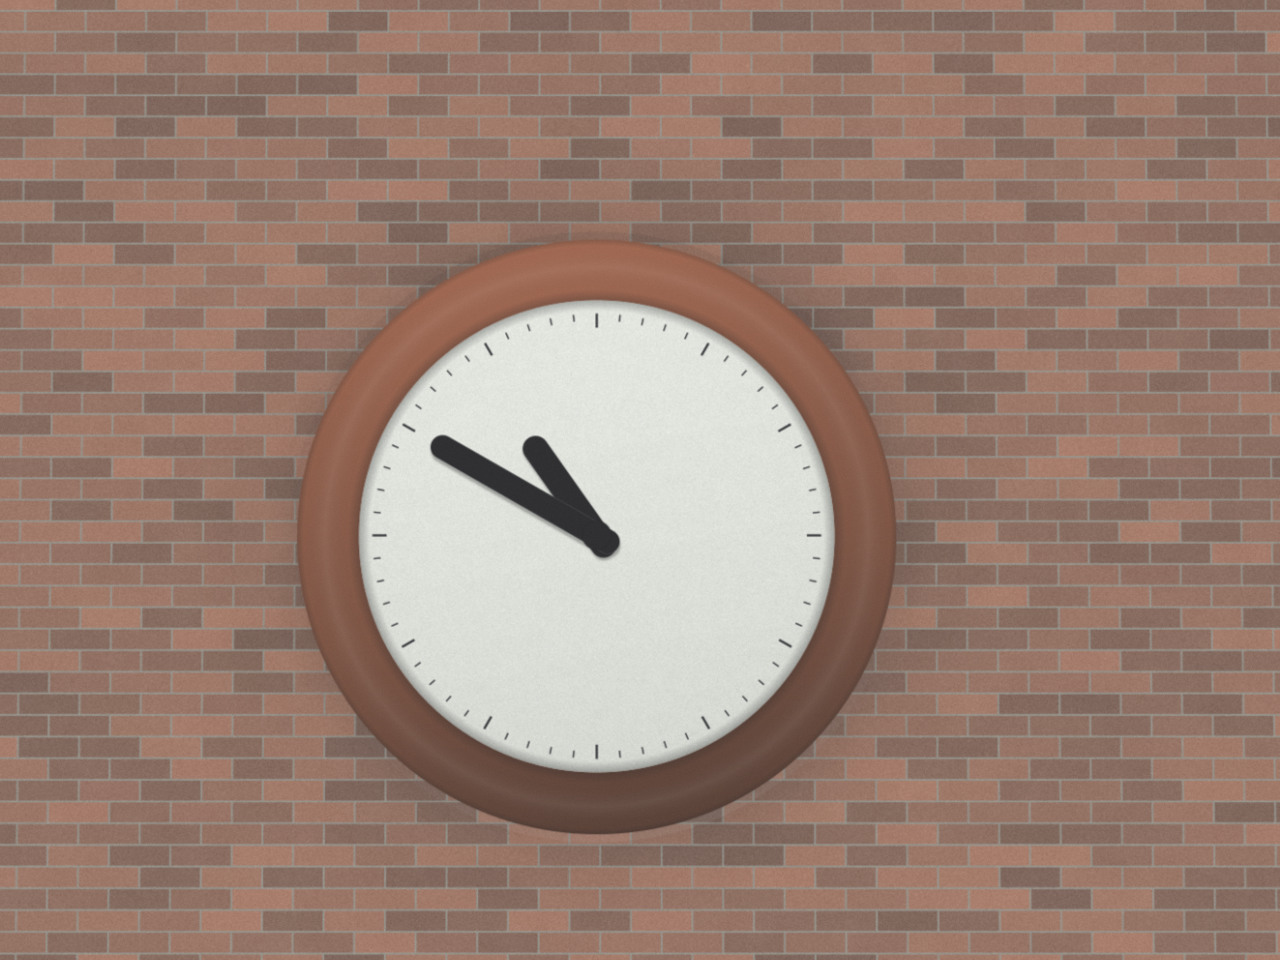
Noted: {"hour": 10, "minute": 50}
